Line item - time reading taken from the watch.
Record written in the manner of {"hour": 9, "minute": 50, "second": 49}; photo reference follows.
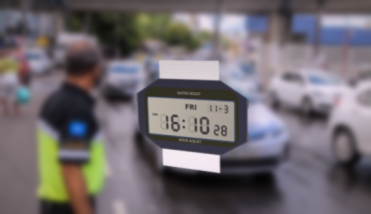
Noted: {"hour": 16, "minute": 10, "second": 28}
